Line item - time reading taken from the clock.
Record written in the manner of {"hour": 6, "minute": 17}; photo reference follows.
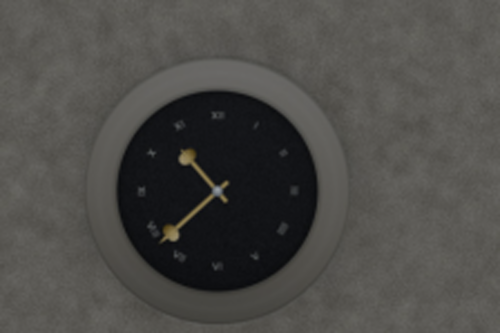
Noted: {"hour": 10, "minute": 38}
